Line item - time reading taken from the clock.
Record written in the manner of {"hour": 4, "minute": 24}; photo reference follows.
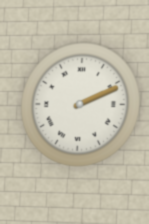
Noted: {"hour": 2, "minute": 11}
